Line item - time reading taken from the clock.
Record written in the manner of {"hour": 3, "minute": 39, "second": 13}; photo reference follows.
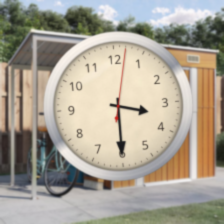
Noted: {"hour": 3, "minute": 30, "second": 2}
